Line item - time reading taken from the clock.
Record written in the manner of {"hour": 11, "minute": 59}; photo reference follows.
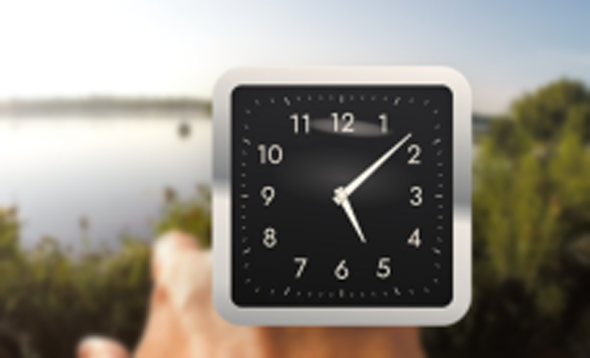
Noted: {"hour": 5, "minute": 8}
